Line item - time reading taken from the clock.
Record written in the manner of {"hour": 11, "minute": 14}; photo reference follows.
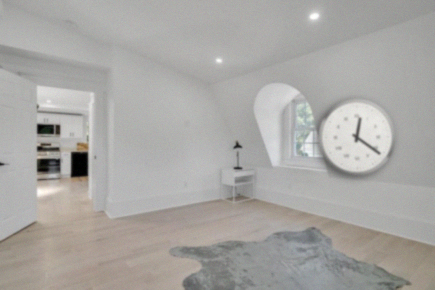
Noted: {"hour": 12, "minute": 21}
